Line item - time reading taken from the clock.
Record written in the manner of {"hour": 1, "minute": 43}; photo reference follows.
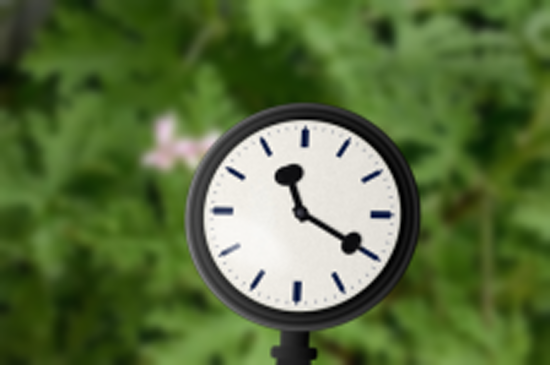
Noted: {"hour": 11, "minute": 20}
